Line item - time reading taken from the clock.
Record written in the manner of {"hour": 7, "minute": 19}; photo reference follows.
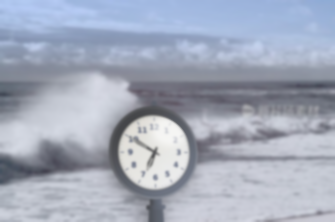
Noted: {"hour": 6, "minute": 50}
